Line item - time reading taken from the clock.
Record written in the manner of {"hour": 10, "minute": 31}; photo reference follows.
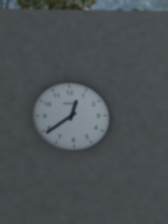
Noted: {"hour": 12, "minute": 39}
